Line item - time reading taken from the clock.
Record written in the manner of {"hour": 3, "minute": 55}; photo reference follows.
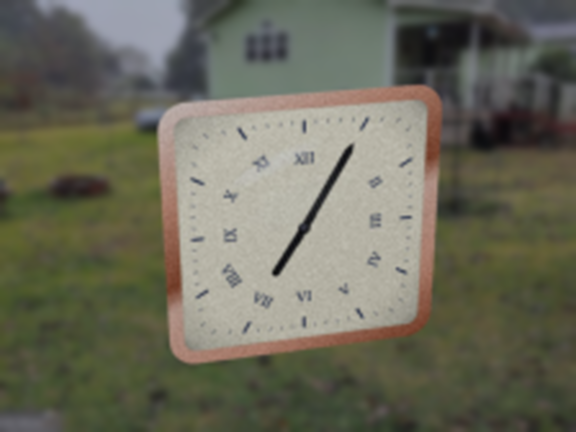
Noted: {"hour": 7, "minute": 5}
